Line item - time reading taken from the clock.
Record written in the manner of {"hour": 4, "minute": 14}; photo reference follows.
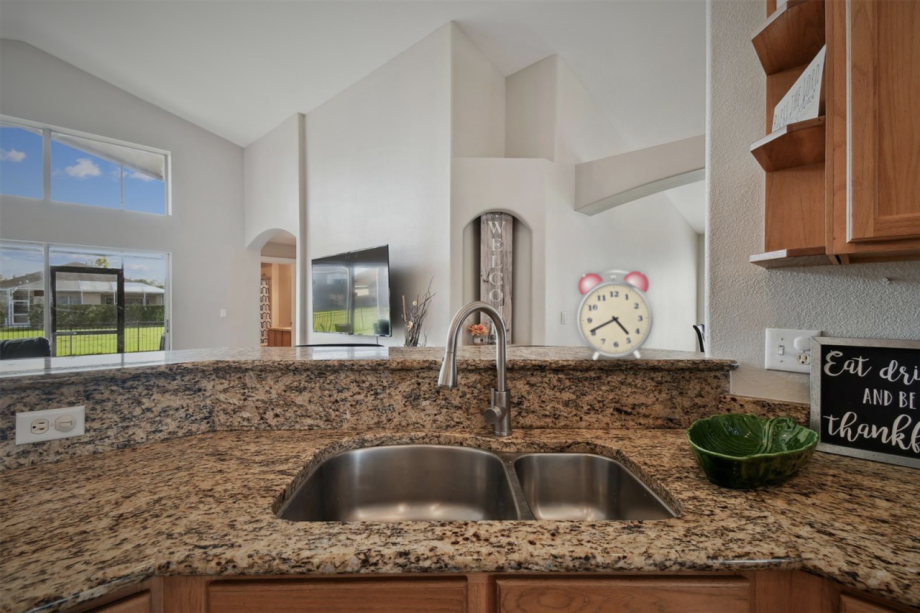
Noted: {"hour": 4, "minute": 41}
